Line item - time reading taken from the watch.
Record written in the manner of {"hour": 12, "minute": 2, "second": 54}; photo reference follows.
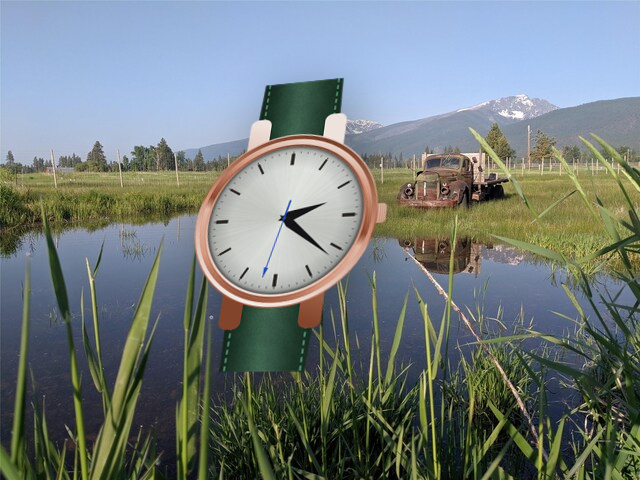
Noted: {"hour": 2, "minute": 21, "second": 32}
